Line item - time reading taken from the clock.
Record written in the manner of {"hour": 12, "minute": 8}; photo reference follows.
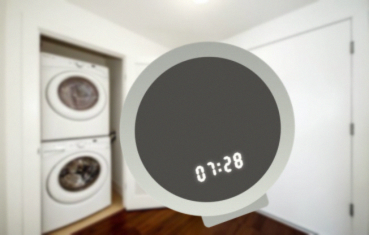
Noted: {"hour": 7, "minute": 28}
